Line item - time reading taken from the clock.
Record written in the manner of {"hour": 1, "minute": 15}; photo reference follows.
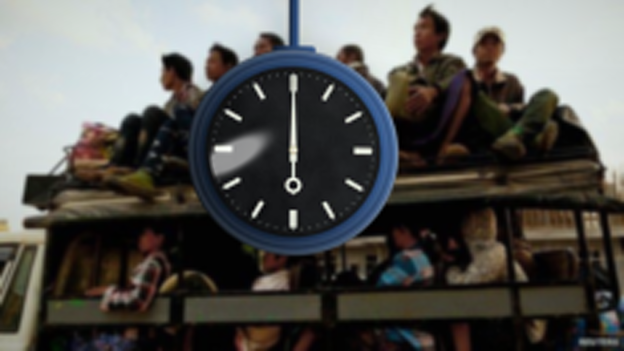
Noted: {"hour": 6, "minute": 0}
